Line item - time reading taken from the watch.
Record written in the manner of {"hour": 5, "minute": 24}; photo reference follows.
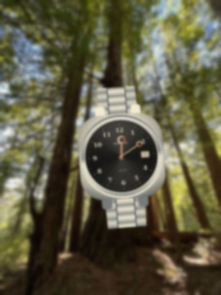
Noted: {"hour": 12, "minute": 10}
